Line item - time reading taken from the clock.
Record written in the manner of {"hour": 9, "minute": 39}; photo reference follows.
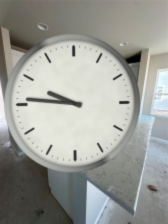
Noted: {"hour": 9, "minute": 46}
